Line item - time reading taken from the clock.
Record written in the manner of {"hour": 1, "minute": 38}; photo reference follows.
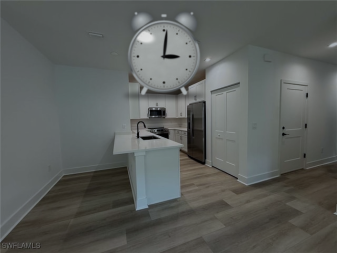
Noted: {"hour": 3, "minute": 1}
